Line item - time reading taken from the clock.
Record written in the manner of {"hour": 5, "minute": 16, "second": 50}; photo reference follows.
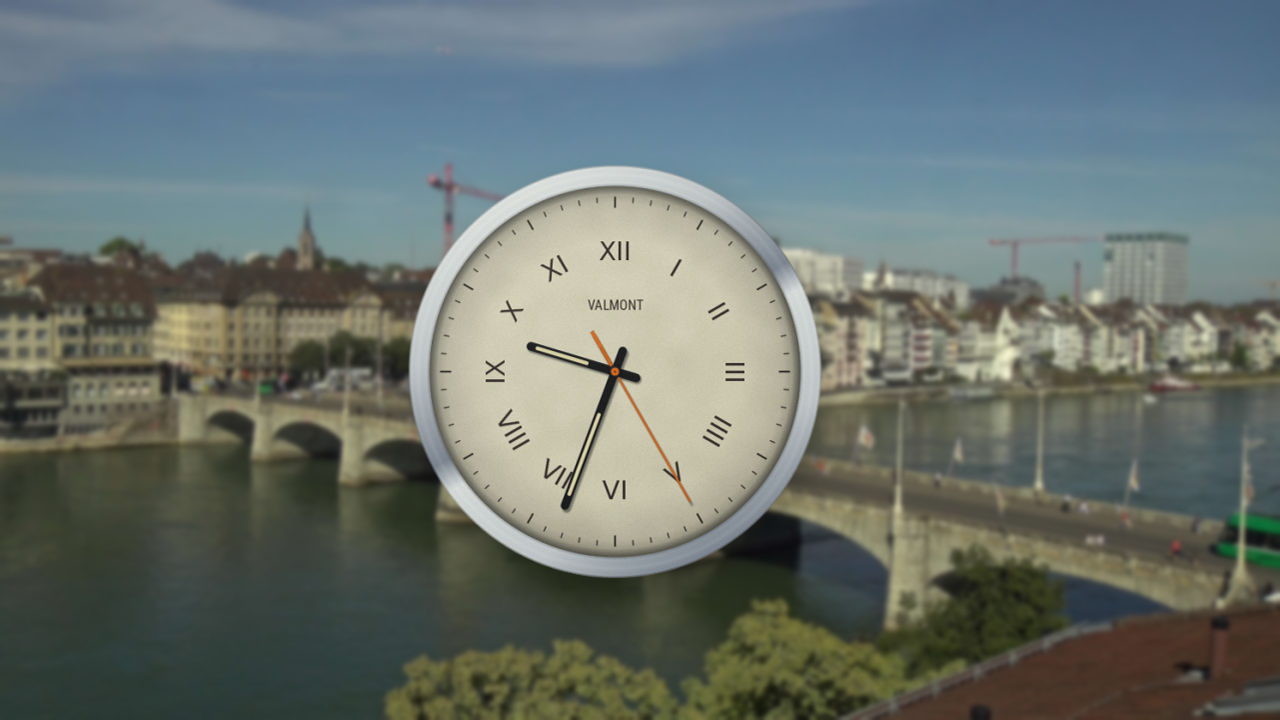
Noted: {"hour": 9, "minute": 33, "second": 25}
